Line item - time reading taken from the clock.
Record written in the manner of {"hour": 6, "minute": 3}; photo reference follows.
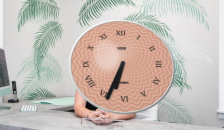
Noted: {"hour": 6, "minute": 34}
